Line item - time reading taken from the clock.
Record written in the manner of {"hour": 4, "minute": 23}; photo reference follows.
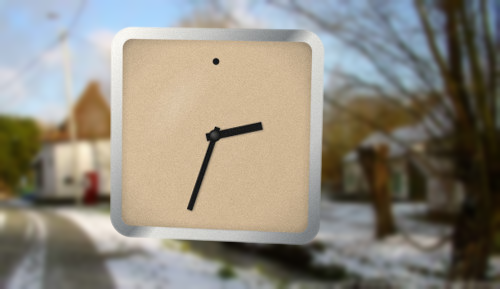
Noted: {"hour": 2, "minute": 33}
